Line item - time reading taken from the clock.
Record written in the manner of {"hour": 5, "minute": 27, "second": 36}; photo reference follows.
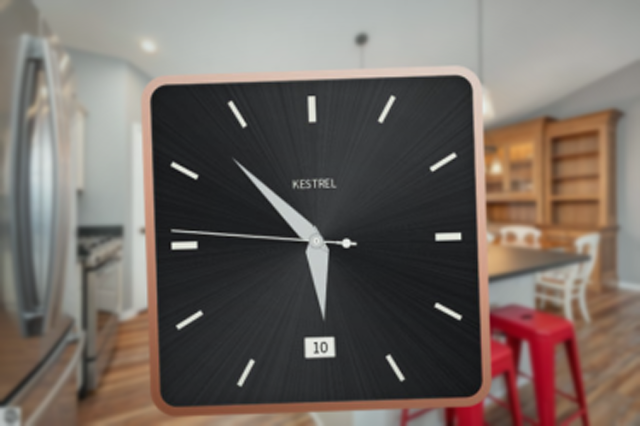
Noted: {"hour": 5, "minute": 52, "second": 46}
